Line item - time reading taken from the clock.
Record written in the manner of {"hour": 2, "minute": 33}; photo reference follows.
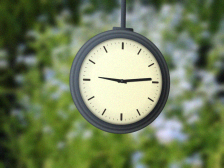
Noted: {"hour": 9, "minute": 14}
